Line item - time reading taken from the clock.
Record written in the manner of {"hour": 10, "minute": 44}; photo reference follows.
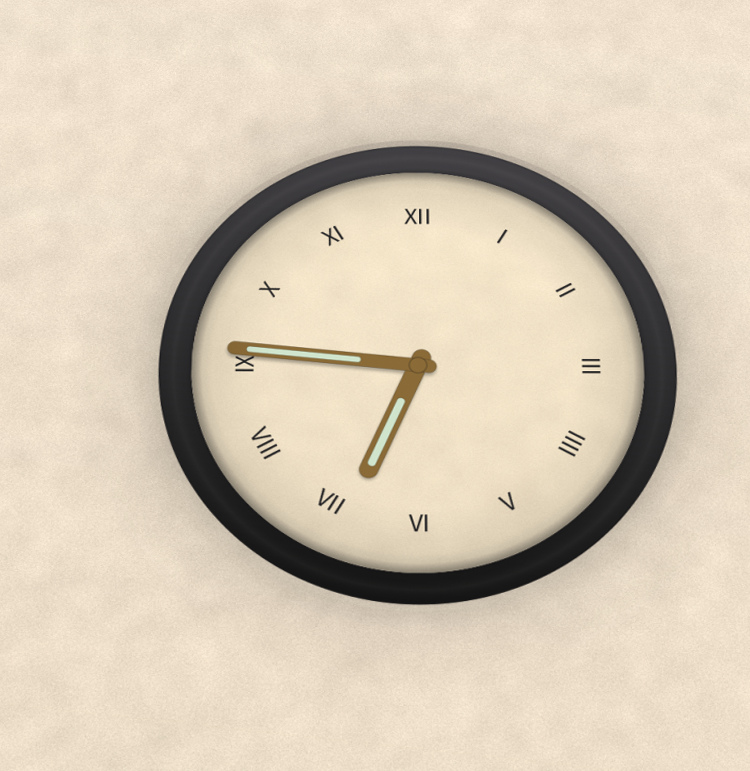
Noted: {"hour": 6, "minute": 46}
